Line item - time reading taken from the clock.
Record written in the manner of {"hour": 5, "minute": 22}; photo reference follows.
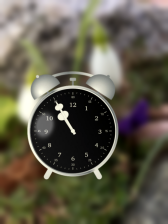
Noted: {"hour": 10, "minute": 55}
